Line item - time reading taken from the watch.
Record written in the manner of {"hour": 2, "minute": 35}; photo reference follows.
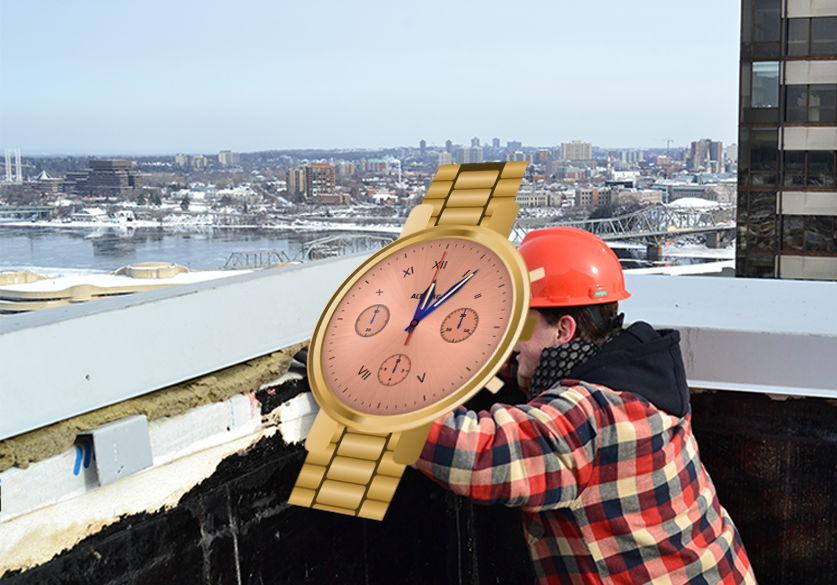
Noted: {"hour": 12, "minute": 6}
